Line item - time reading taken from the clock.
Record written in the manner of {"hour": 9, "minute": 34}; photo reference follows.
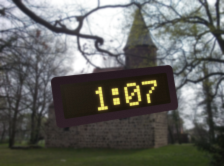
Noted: {"hour": 1, "minute": 7}
